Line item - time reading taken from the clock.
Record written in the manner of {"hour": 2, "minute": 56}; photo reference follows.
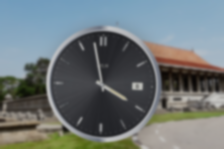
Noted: {"hour": 3, "minute": 58}
